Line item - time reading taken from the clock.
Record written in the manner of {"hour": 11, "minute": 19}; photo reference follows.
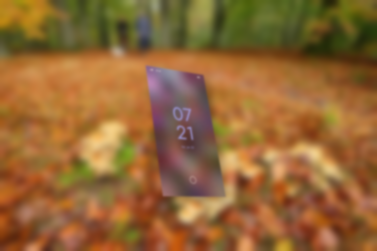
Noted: {"hour": 7, "minute": 21}
